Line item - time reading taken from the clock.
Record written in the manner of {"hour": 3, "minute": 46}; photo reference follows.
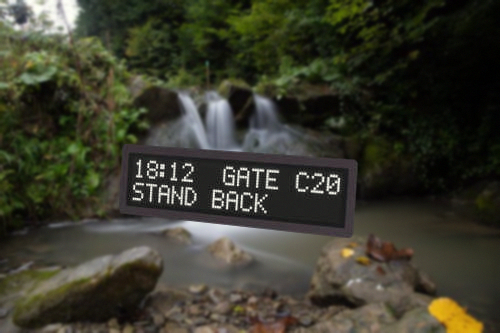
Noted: {"hour": 18, "minute": 12}
